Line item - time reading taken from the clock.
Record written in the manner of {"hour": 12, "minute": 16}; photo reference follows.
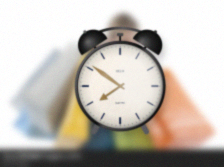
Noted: {"hour": 7, "minute": 51}
